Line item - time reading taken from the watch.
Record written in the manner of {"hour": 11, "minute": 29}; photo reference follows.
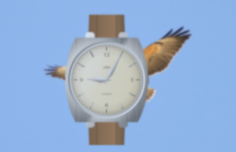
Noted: {"hour": 9, "minute": 5}
